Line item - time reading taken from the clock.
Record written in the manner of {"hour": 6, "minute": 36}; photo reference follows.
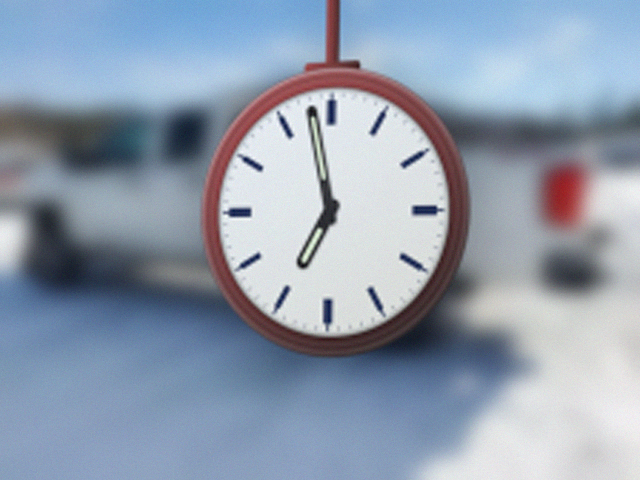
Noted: {"hour": 6, "minute": 58}
